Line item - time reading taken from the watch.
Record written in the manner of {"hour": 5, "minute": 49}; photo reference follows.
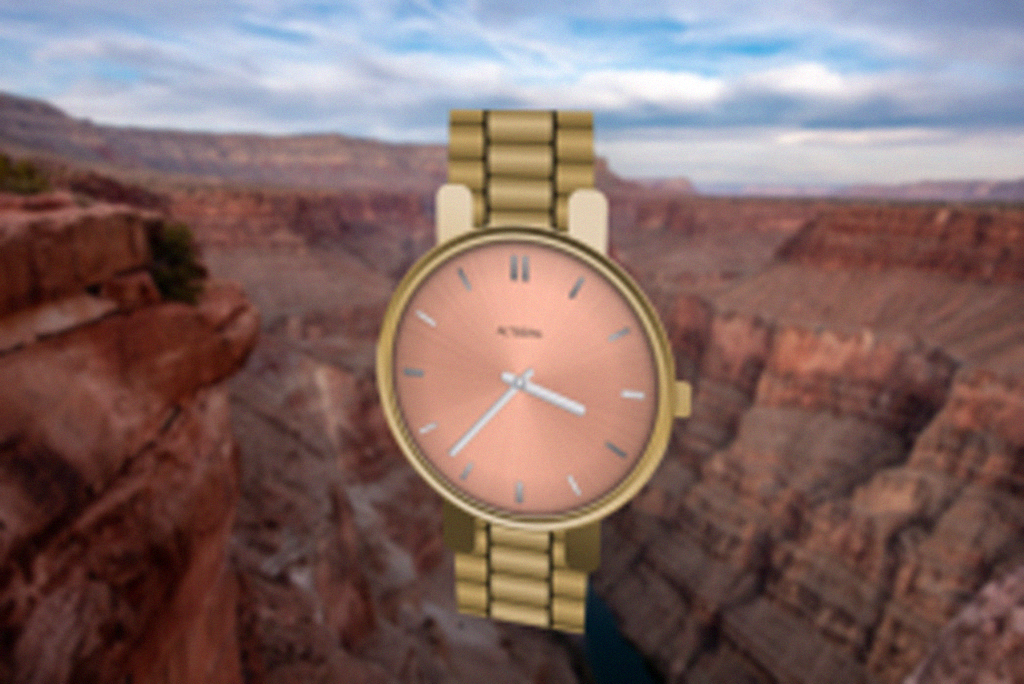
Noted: {"hour": 3, "minute": 37}
